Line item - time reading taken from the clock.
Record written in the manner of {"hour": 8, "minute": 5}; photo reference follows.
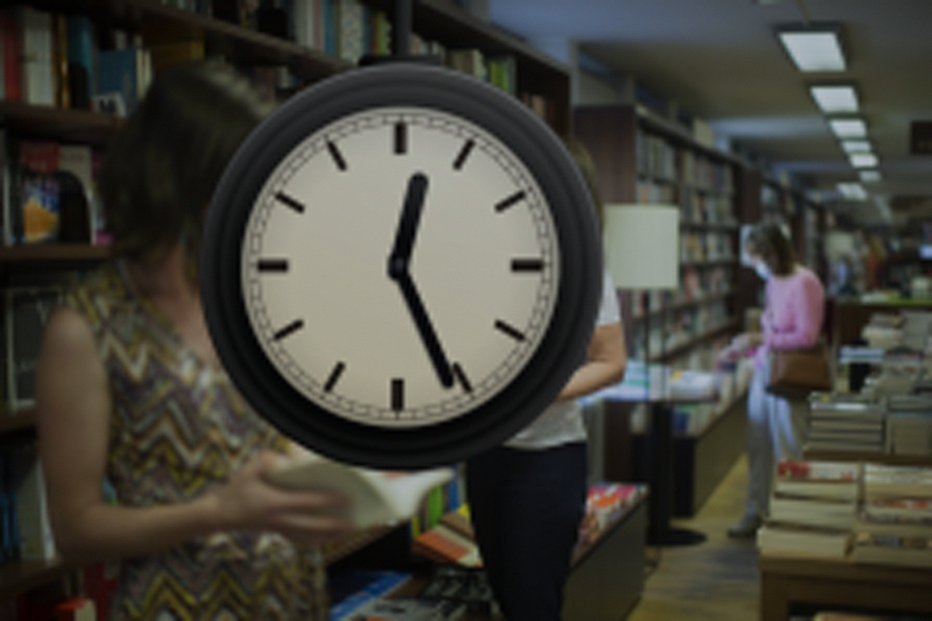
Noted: {"hour": 12, "minute": 26}
